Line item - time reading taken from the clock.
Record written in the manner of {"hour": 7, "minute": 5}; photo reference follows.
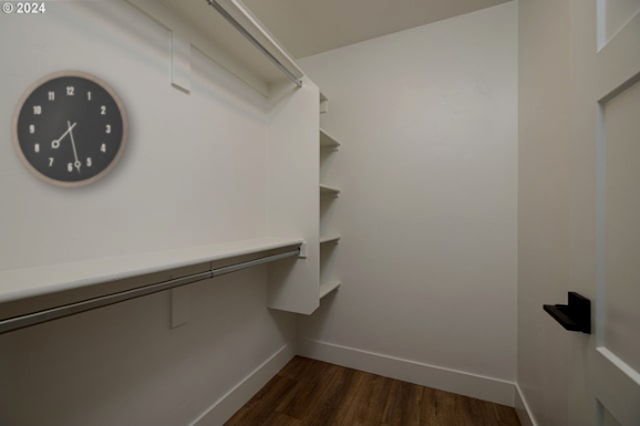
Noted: {"hour": 7, "minute": 28}
